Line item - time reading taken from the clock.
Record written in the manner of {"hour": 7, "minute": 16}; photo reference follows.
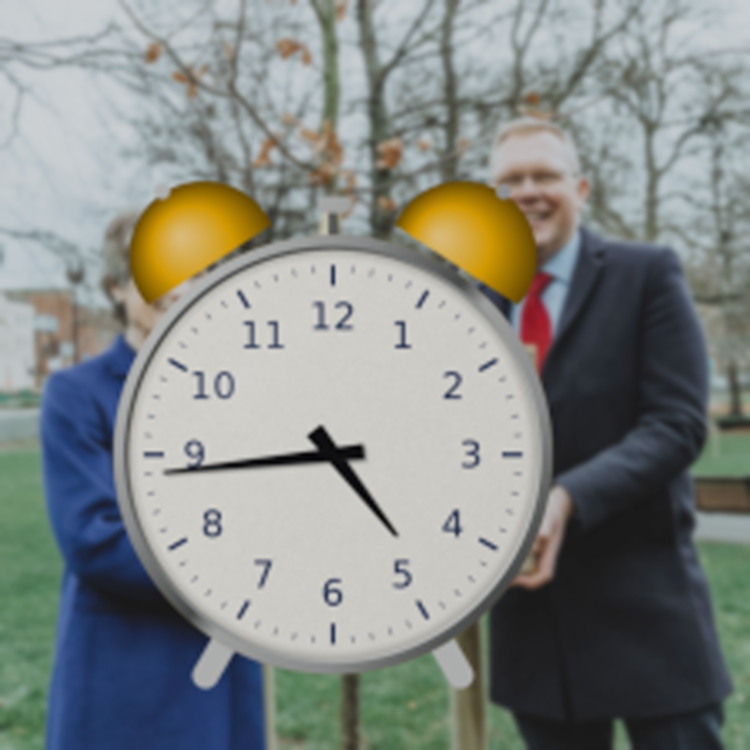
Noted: {"hour": 4, "minute": 44}
